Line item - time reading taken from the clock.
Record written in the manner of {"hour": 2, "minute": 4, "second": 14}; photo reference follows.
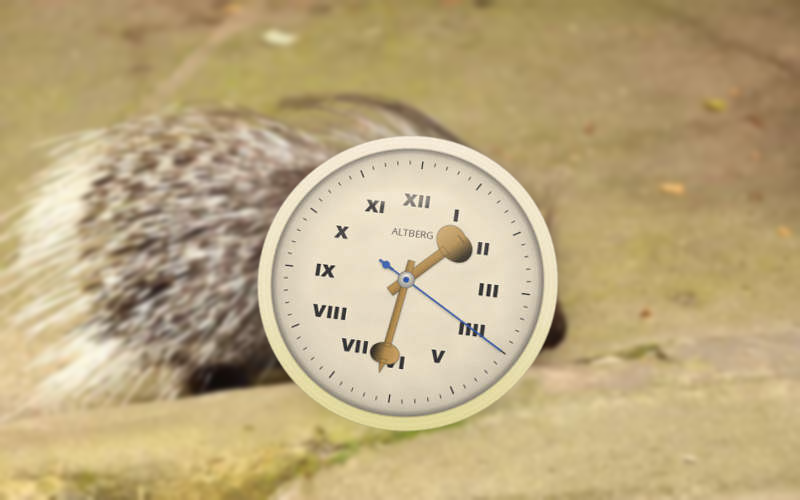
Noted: {"hour": 1, "minute": 31, "second": 20}
